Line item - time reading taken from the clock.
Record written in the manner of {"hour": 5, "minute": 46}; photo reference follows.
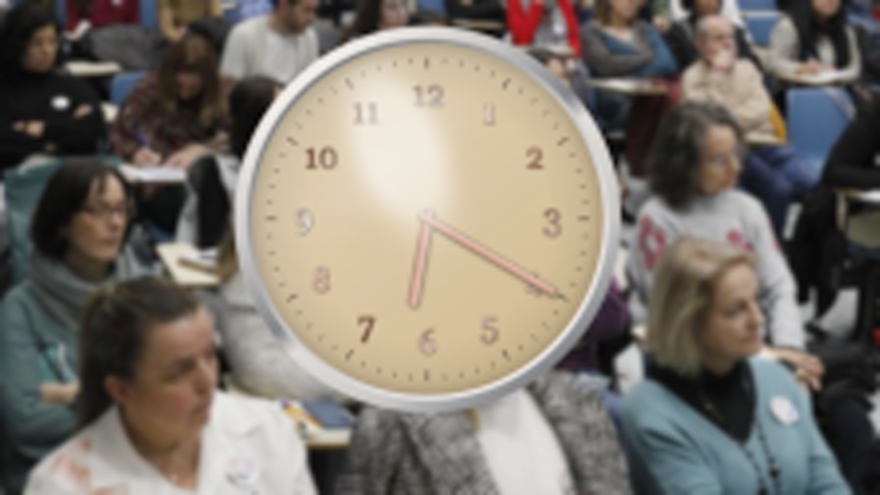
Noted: {"hour": 6, "minute": 20}
